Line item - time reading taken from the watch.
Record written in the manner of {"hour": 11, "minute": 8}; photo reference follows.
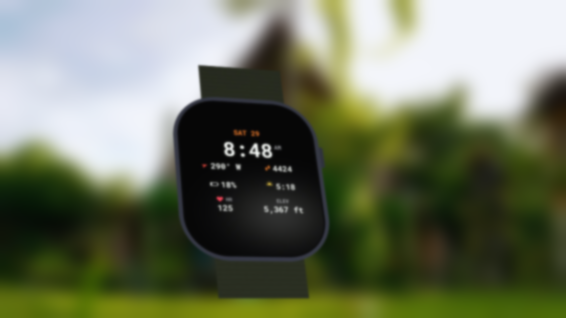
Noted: {"hour": 8, "minute": 48}
